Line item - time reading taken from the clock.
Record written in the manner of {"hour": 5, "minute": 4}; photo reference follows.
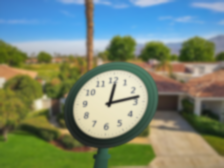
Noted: {"hour": 12, "minute": 13}
